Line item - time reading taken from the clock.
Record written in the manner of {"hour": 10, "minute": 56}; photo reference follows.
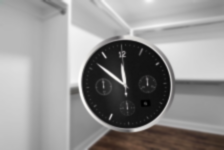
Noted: {"hour": 11, "minute": 52}
